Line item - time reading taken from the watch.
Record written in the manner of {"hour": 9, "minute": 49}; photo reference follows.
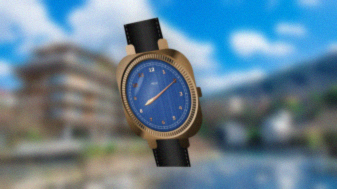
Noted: {"hour": 8, "minute": 10}
